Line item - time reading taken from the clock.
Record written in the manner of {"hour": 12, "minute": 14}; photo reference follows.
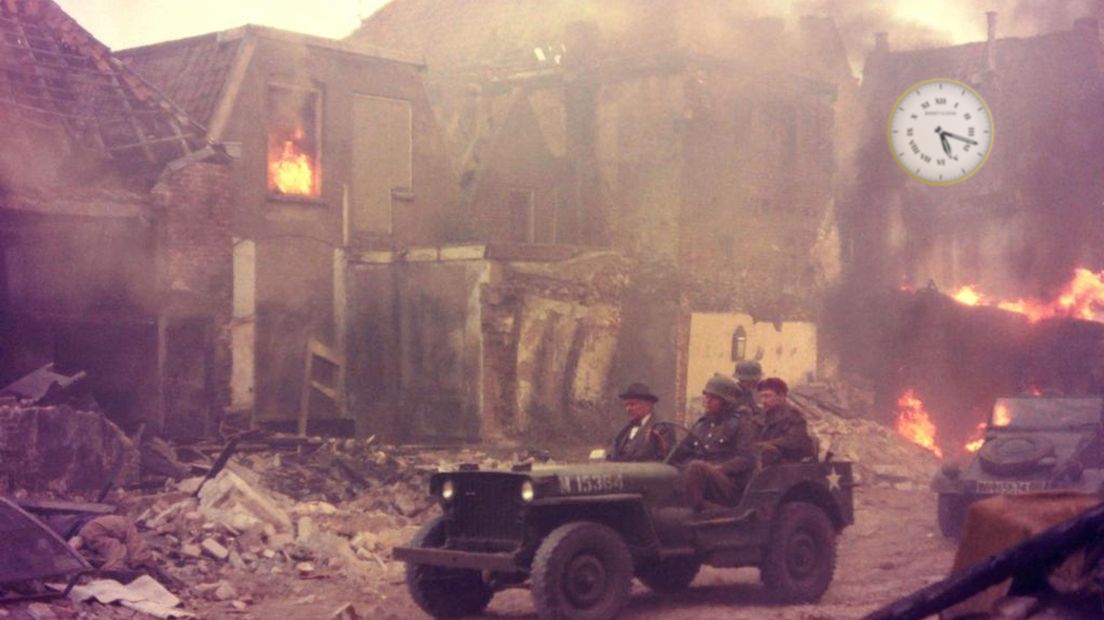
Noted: {"hour": 5, "minute": 18}
